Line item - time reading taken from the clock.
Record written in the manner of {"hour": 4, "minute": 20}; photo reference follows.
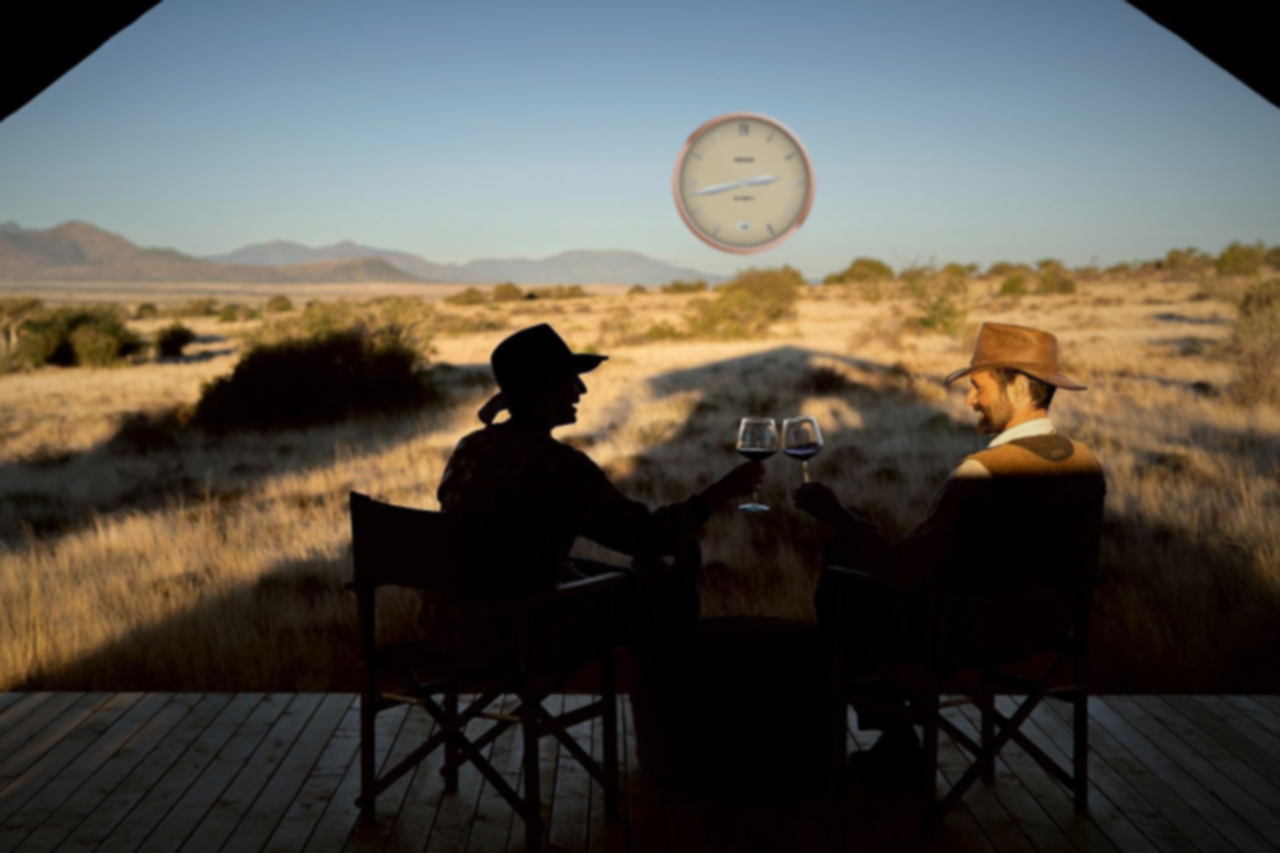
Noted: {"hour": 2, "minute": 43}
